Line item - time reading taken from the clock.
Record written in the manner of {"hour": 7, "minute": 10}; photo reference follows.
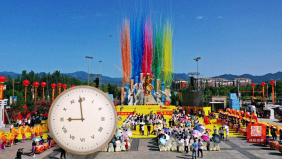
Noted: {"hour": 8, "minute": 59}
